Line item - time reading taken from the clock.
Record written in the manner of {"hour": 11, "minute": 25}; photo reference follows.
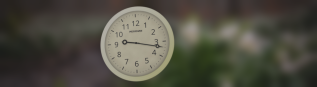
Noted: {"hour": 9, "minute": 17}
